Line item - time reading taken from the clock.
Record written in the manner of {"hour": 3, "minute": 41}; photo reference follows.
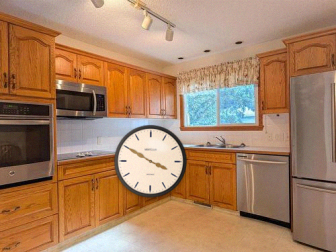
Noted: {"hour": 3, "minute": 50}
